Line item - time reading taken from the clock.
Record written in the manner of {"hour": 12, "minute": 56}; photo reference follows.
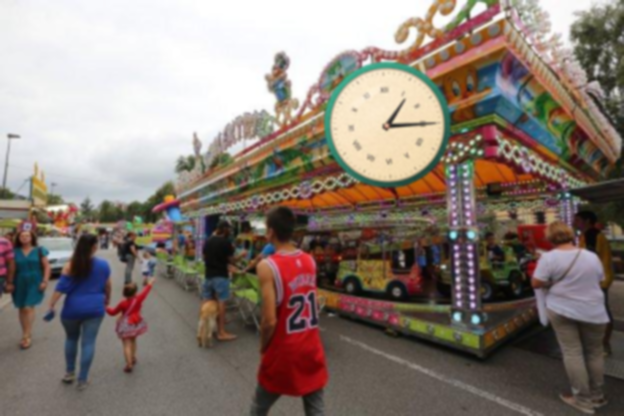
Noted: {"hour": 1, "minute": 15}
